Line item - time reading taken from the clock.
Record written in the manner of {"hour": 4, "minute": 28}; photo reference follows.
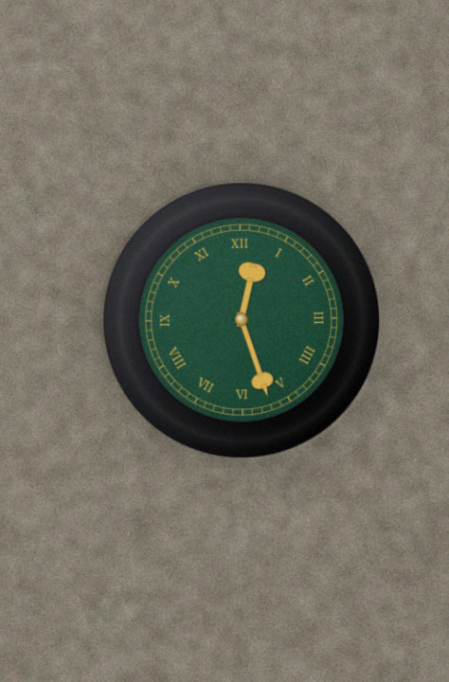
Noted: {"hour": 12, "minute": 27}
